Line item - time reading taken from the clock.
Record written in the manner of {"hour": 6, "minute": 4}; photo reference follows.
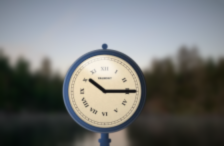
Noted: {"hour": 10, "minute": 15}
